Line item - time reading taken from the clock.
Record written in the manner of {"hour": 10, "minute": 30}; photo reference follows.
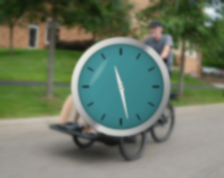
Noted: {"hour": 11, "minute": 28}
